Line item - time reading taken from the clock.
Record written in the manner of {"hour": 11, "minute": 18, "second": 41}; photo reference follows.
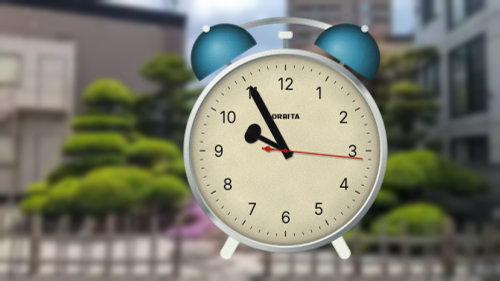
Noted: {"hour": 9, "minute": 55, "second": 16}
